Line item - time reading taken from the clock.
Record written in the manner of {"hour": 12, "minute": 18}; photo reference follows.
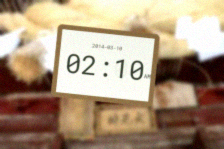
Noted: {"hour": 2, "minute": 10}
